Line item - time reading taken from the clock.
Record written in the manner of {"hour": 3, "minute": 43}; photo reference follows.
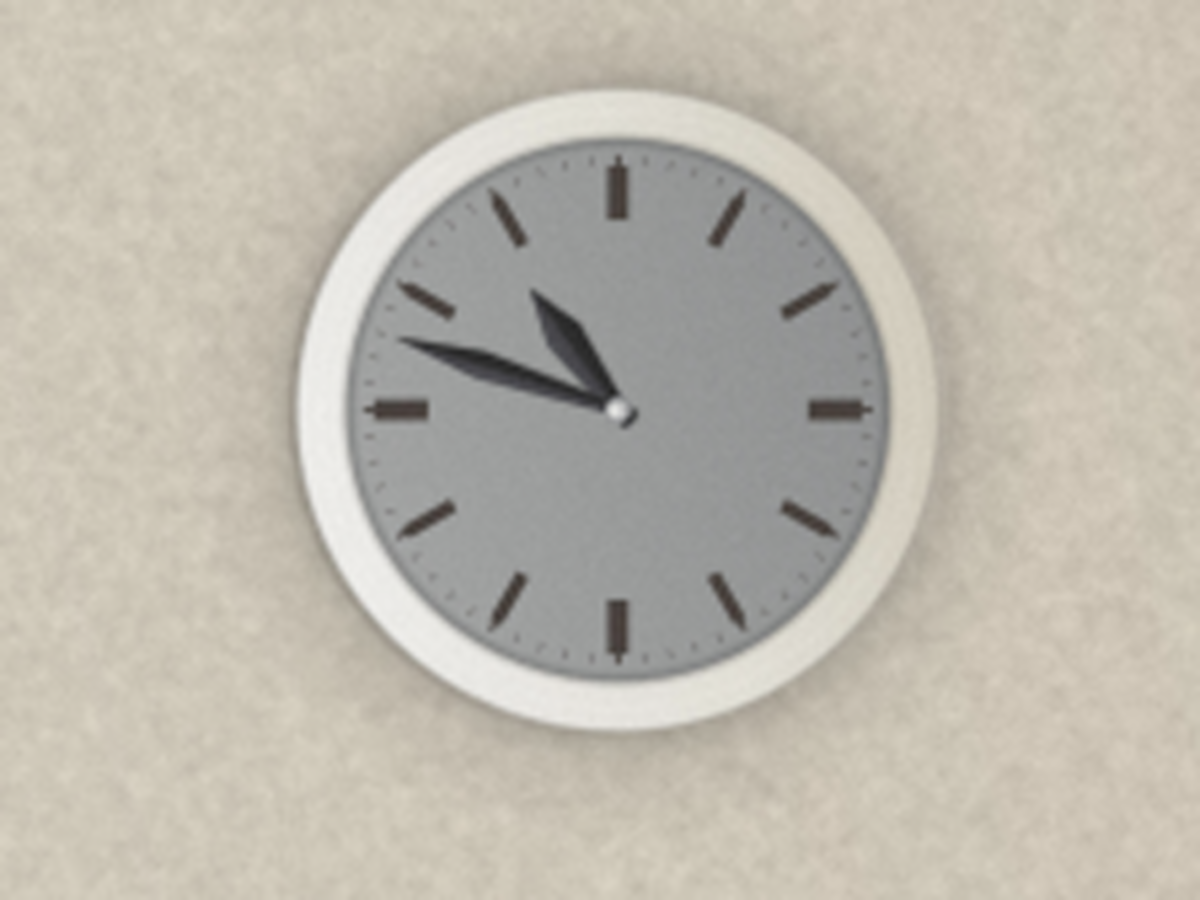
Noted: {"hour": 10, "minute": 48}
